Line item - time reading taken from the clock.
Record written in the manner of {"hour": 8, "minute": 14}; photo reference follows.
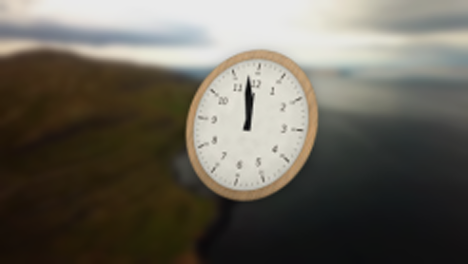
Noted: {"hour": 11, "minute": 58}
